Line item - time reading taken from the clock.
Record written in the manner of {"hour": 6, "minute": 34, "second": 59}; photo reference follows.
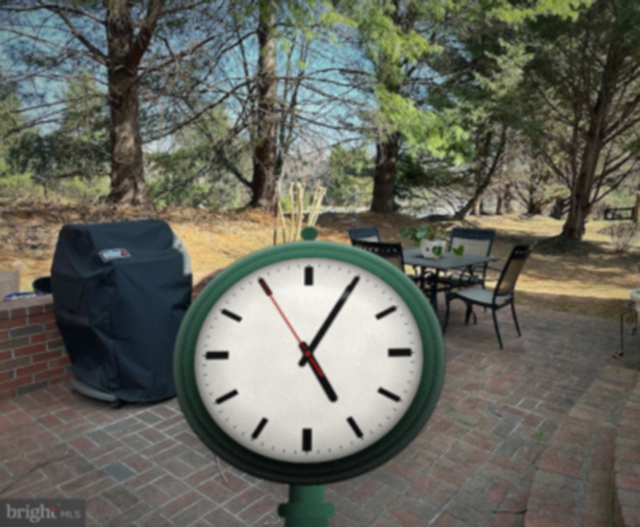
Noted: {"hour": 5, "minute": 4, "second": 55}
